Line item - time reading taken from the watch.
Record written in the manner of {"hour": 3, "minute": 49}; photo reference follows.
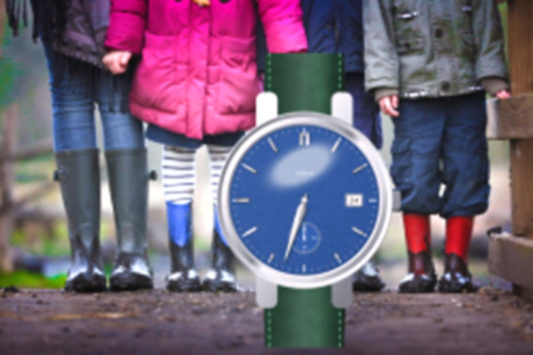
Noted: {"hour": 6, "minute": 33}
